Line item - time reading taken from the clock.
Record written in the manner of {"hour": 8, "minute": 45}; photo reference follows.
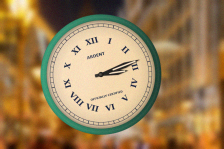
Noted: {"hour": 3, "minute": 14}
